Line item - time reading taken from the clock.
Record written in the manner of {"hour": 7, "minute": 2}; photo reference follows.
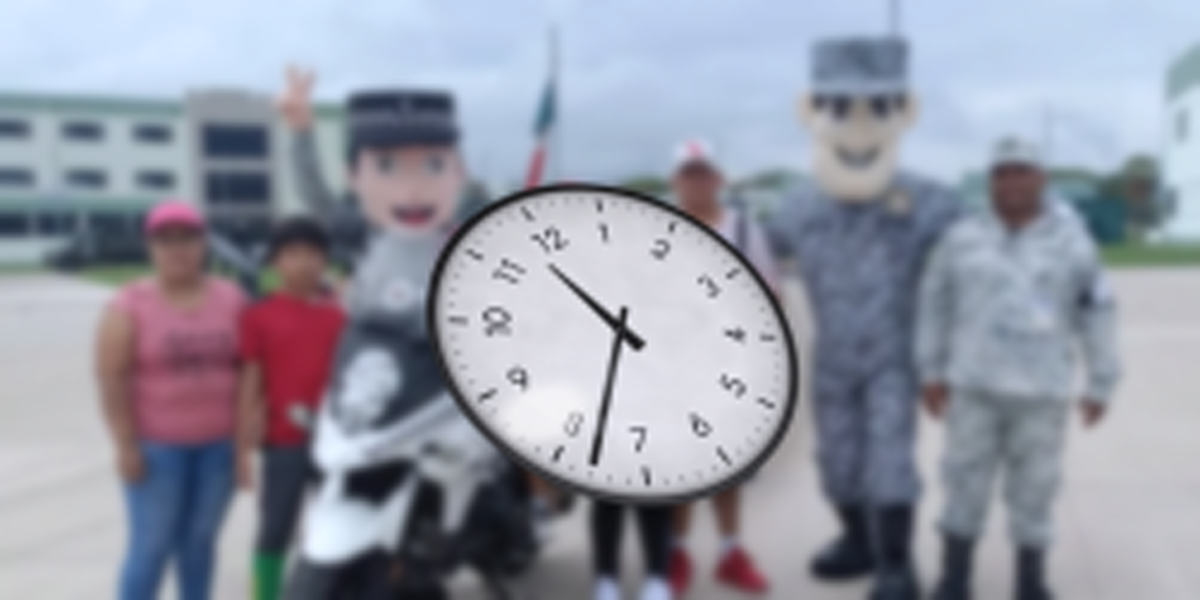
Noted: {"hour": 11, "minute": 38}
